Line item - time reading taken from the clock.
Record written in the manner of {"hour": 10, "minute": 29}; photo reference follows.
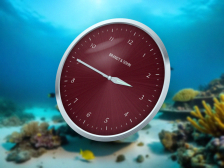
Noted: {"hour": 2, "minute": 45}
